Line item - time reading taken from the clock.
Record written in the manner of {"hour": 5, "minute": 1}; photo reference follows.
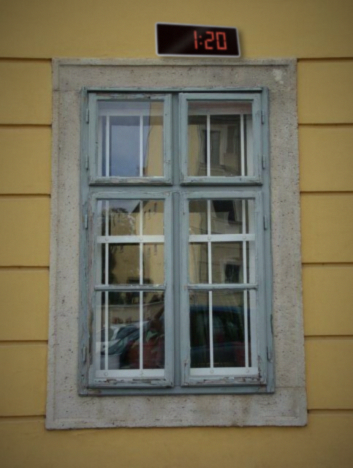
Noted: {"hour": 1, "minute": 20}
